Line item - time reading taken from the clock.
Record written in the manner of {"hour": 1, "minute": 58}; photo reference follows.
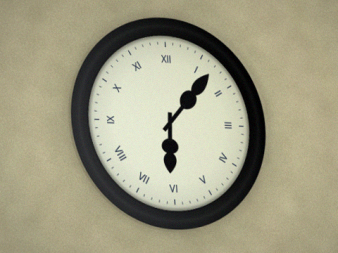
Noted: {"hour": 6, "minute": 7}
